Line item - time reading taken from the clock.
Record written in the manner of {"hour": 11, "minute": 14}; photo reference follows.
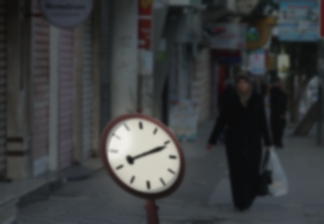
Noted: {"hour": 8, "minute": 11}
